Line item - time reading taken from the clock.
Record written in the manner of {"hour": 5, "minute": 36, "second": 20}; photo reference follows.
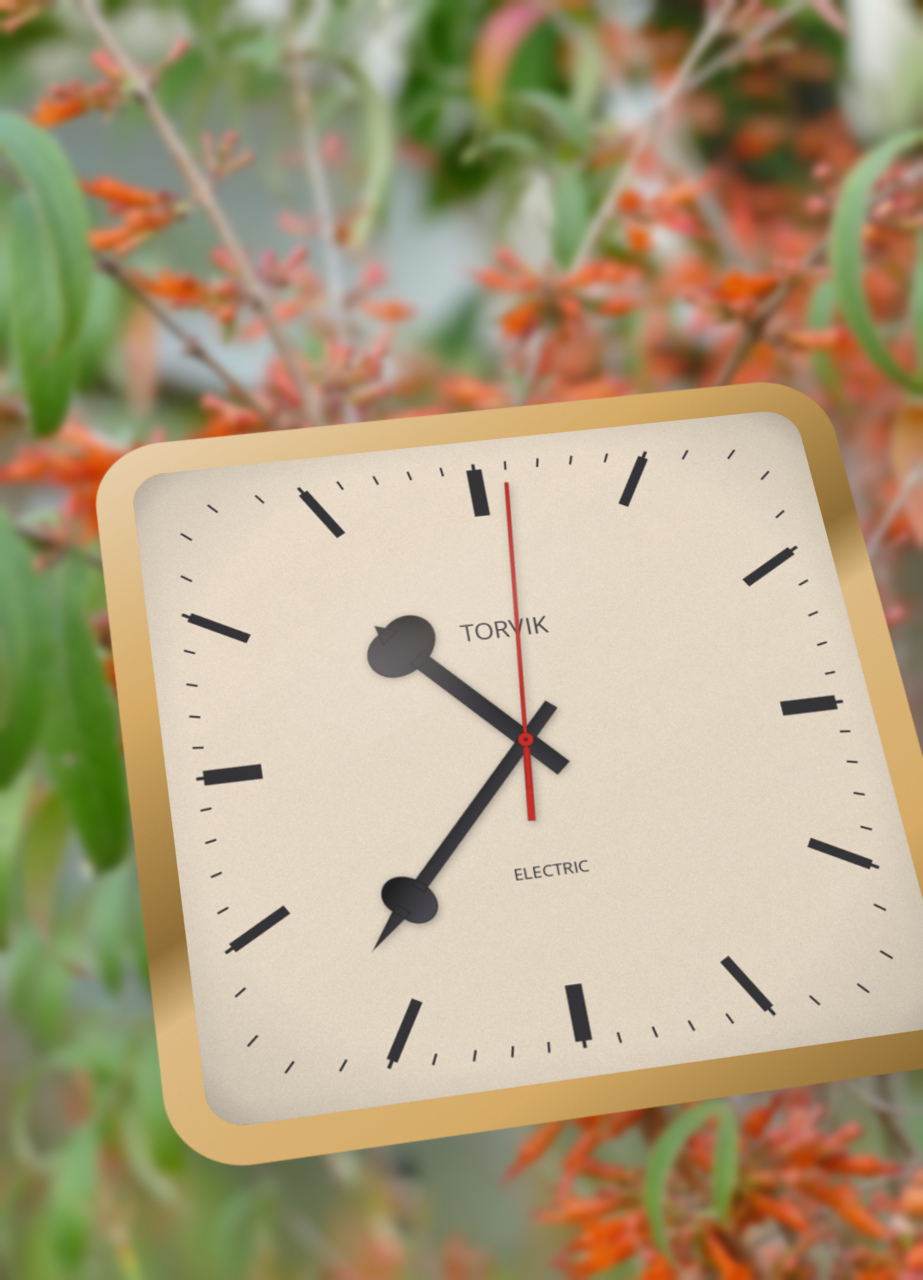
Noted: {"hour": 10, "minute": 37, "second": 1}
